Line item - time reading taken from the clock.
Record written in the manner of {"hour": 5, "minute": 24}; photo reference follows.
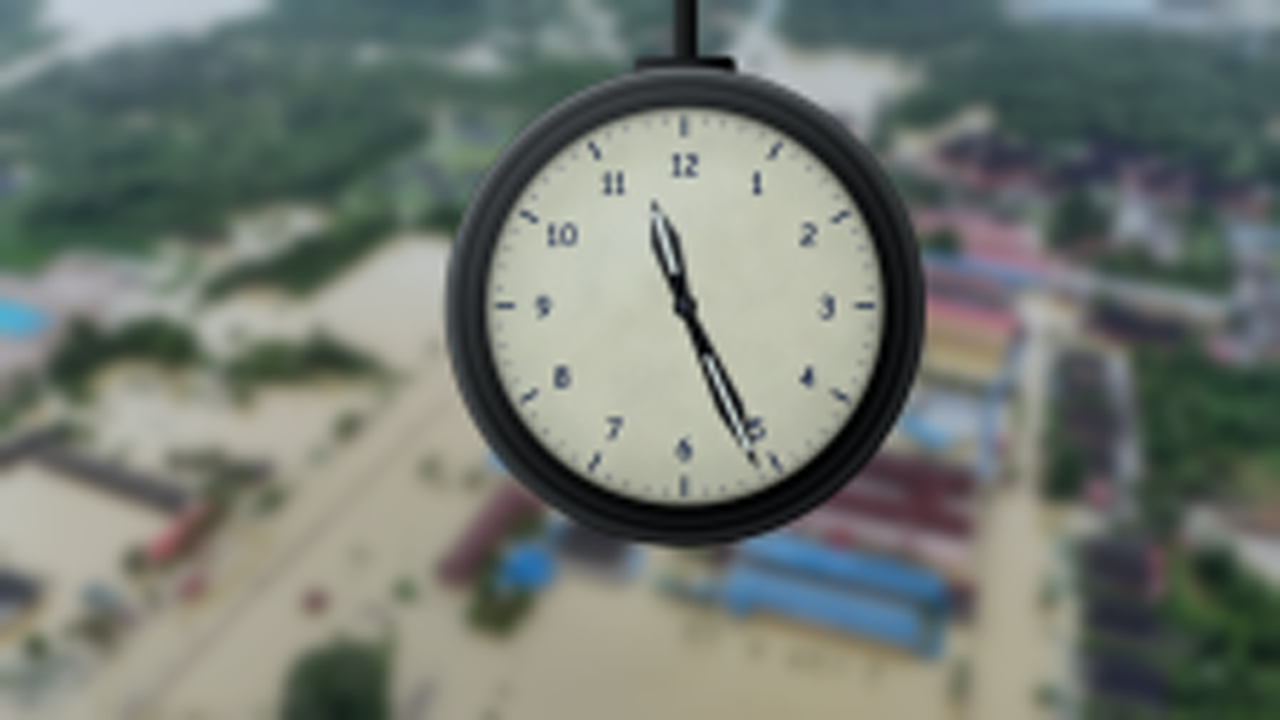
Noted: {"hour": 11, "minute": 26}
